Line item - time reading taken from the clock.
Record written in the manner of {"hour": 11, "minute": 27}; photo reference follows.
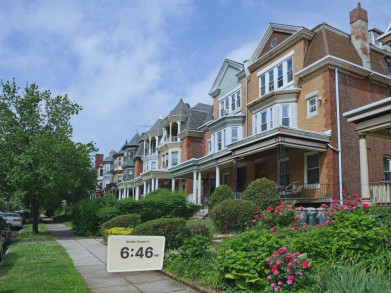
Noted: {"hour": 6, "minute": 46}
